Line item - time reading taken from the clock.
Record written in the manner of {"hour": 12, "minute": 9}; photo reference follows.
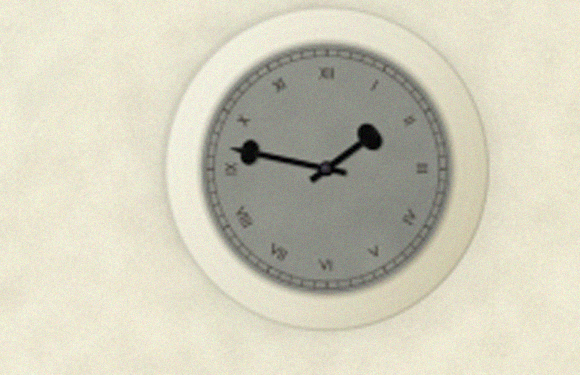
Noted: {"hour": 1, "minute": 47}
